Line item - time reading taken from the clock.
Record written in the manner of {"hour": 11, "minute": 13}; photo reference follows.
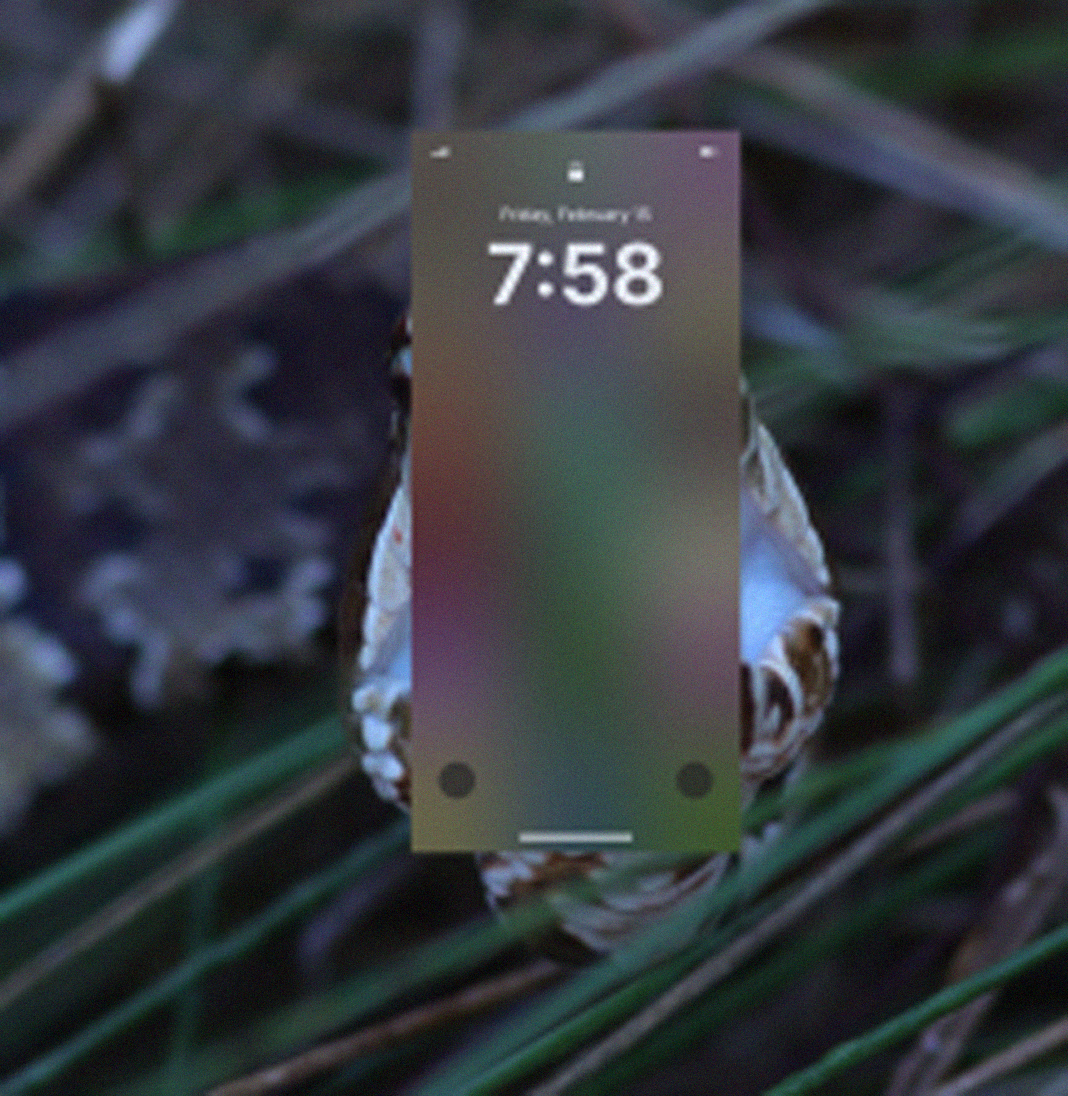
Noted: {"hour": 7, "minute": 58}
